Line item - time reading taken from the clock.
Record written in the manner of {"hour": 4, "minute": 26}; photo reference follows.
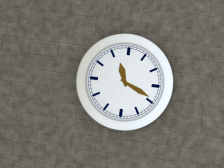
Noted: {"hour": 11, "minute": 19}
